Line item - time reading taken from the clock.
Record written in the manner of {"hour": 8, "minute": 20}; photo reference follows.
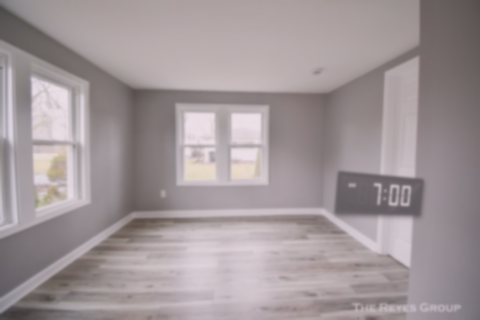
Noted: {"hour": 7, "minute": 0}
